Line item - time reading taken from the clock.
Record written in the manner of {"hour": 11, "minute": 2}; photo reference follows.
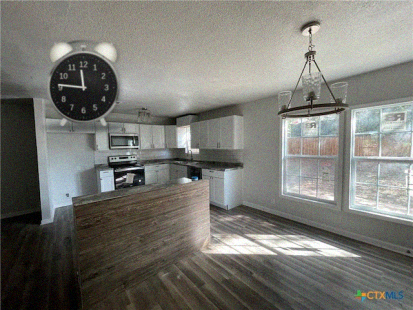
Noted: {"hour": 11, "minute": 46}
